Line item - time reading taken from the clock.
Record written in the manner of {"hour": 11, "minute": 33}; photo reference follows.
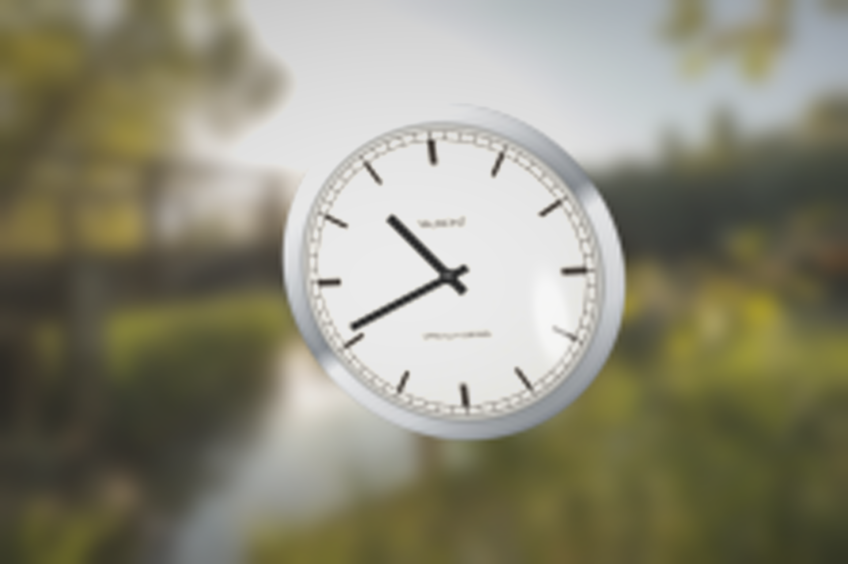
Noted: {"hour": 10, "minute": 41}
